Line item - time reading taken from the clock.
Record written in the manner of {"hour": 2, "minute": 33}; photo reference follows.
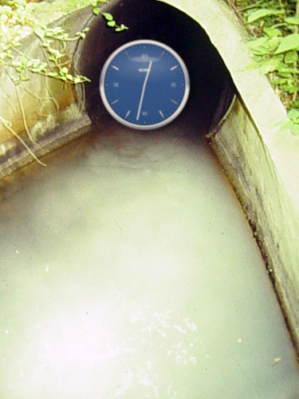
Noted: {"hour": 12, "minute": 32}
